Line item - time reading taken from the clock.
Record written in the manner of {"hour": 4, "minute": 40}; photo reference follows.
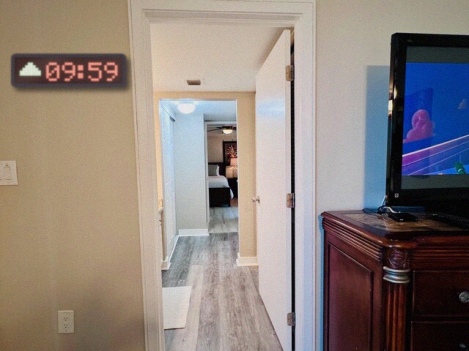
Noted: {"hour": 9, "minute": 59}
